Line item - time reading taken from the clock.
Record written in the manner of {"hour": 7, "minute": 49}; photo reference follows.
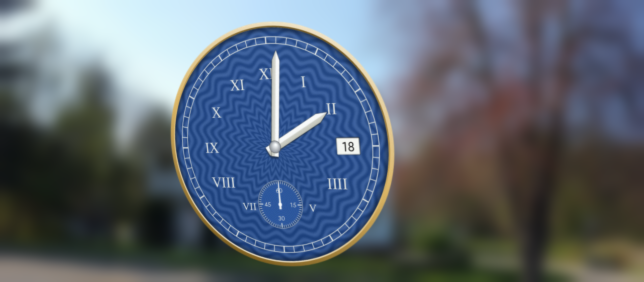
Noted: {"hour": 2, "minute": 1}
